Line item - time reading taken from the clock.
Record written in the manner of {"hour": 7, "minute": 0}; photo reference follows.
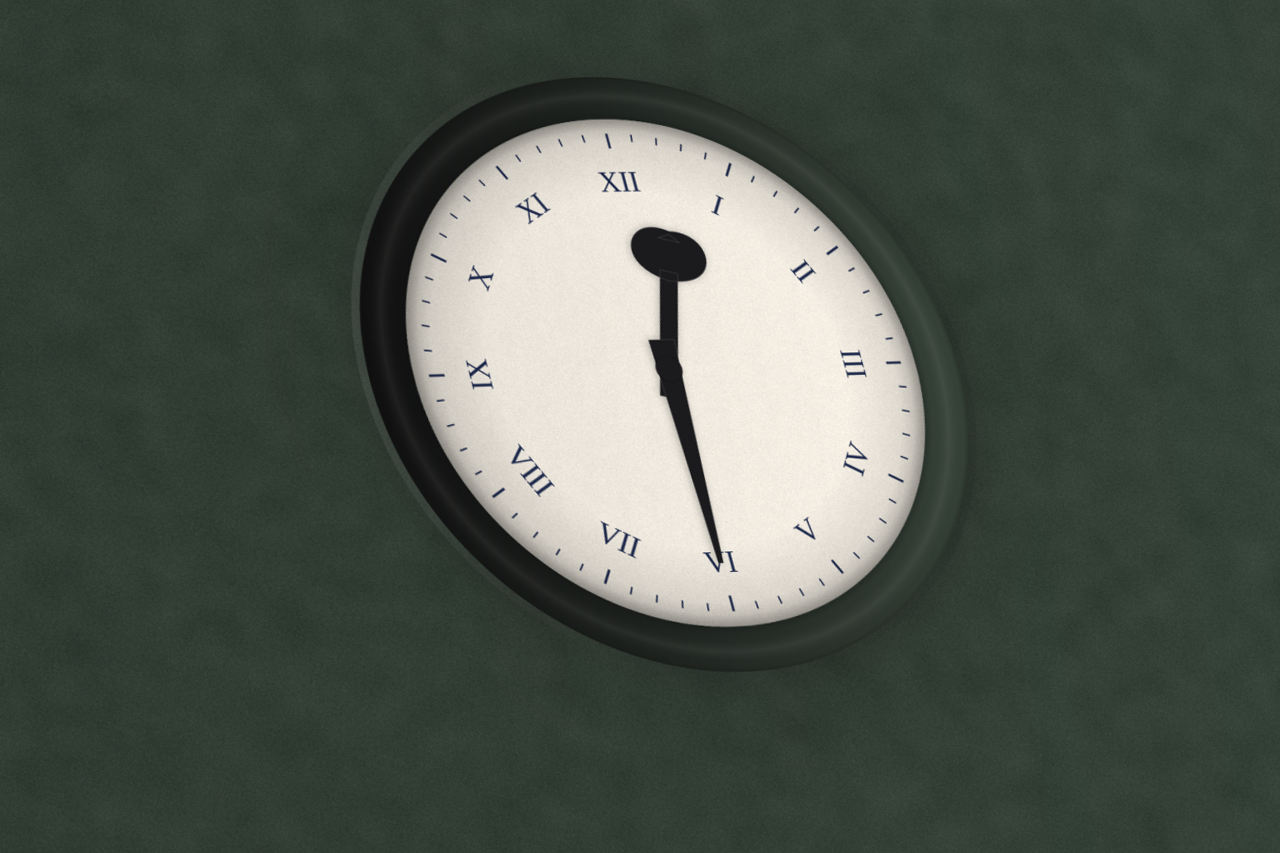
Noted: {"hour": 12, "minute": 30}
